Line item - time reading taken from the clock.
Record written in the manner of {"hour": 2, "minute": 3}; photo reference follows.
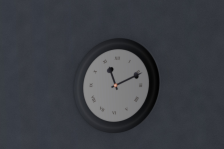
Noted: {"hour": 11, "minute": 11}
